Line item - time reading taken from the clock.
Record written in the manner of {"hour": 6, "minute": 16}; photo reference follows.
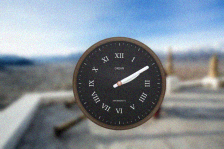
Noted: {"hour": 2, "minute": 10}
